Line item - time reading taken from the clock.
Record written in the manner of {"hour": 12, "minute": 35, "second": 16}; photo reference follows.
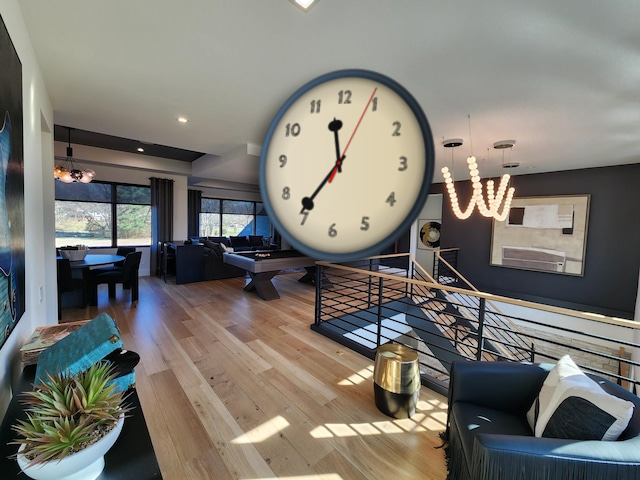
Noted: {"hour": 11, "minute": 36, "second": 4}
